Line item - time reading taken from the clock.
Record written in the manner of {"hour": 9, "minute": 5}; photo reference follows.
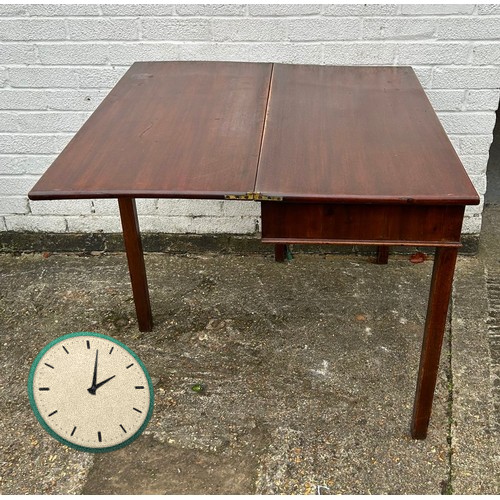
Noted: {"hour": 2, "minute": 2}
